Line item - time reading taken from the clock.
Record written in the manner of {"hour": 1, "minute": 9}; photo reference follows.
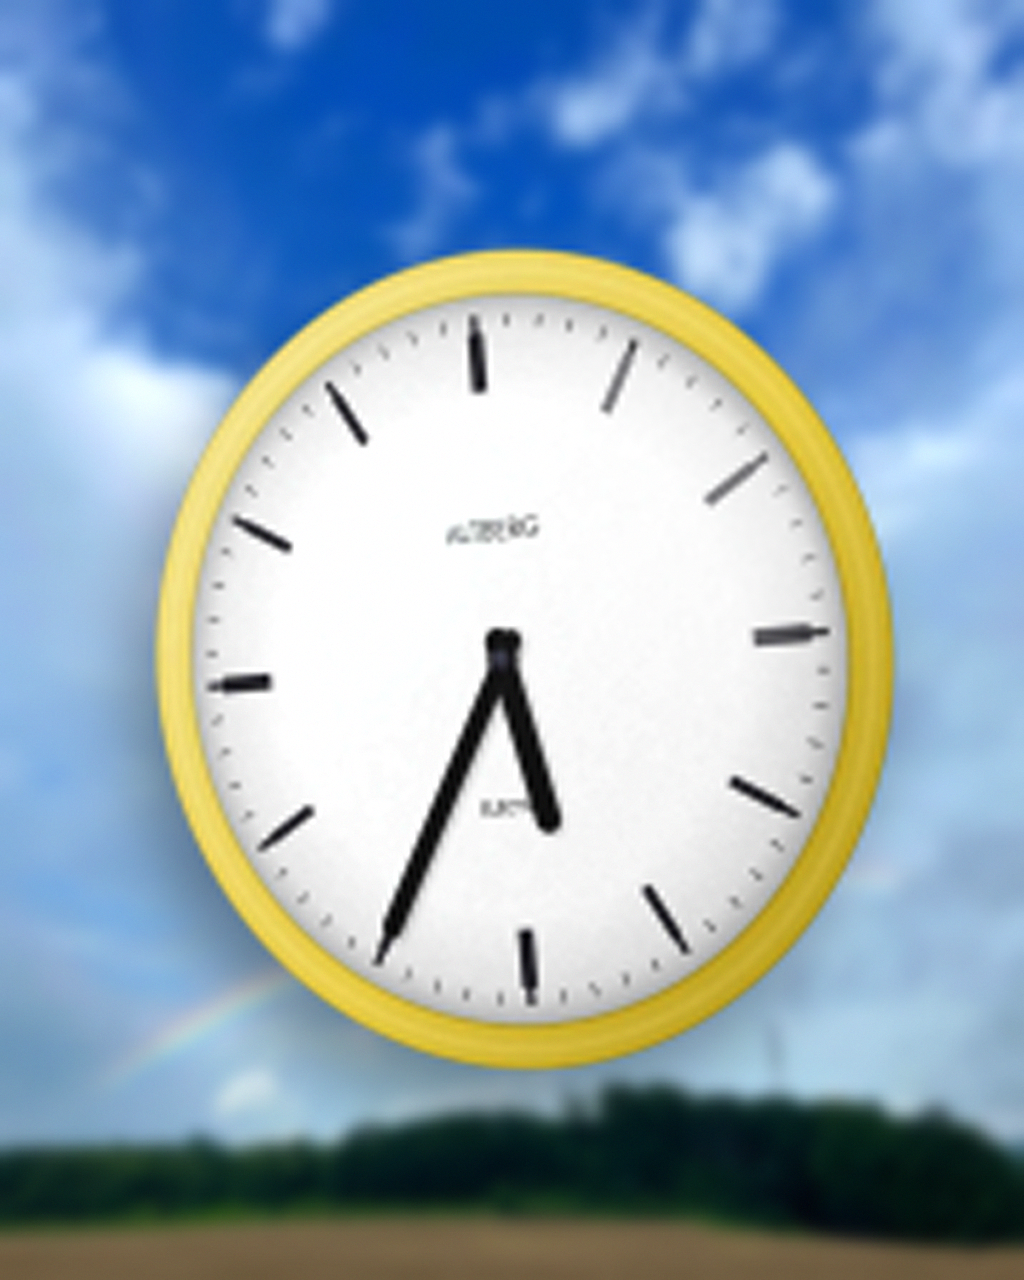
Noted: {"hour": 5, "minute": 35}
